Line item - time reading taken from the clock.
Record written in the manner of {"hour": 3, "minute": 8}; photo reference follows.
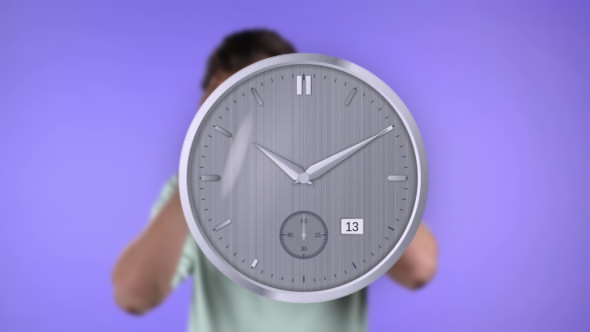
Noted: {"hour": 10, "minute": 10}
